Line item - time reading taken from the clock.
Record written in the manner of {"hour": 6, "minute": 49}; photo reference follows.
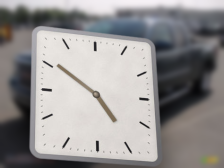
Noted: {"hour": 4, "minute": 51}
